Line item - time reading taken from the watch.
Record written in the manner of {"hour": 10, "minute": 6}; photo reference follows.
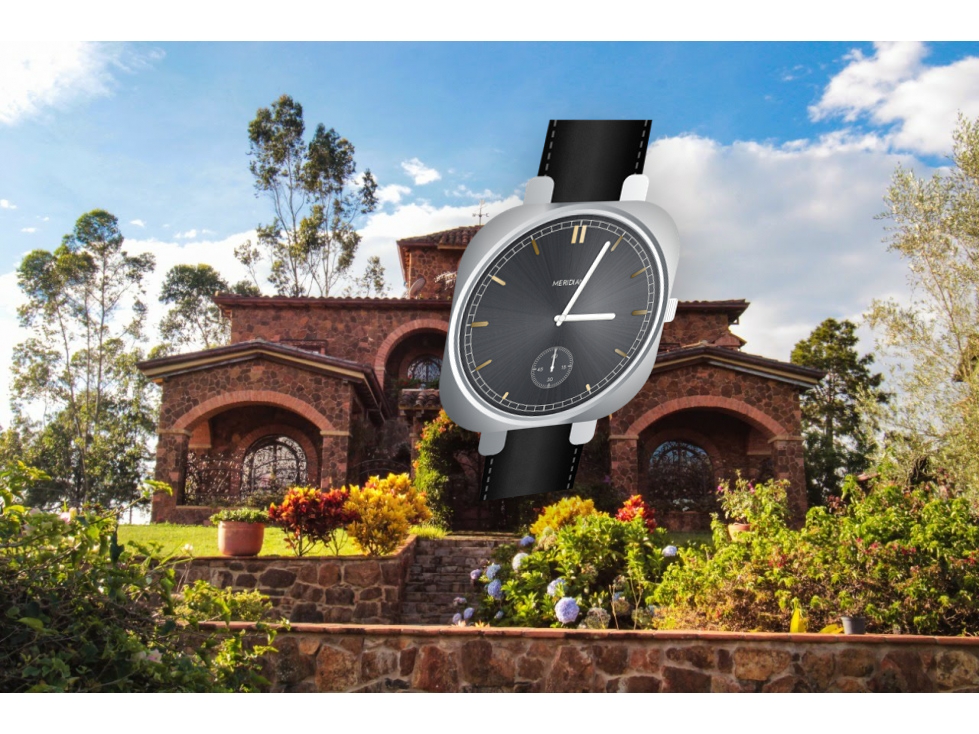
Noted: {"hour": 3, "minute": 4}
